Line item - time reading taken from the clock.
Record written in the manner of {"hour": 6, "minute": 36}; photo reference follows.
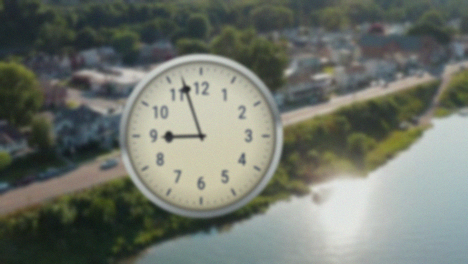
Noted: {"hour": 8, "minute": 57}
